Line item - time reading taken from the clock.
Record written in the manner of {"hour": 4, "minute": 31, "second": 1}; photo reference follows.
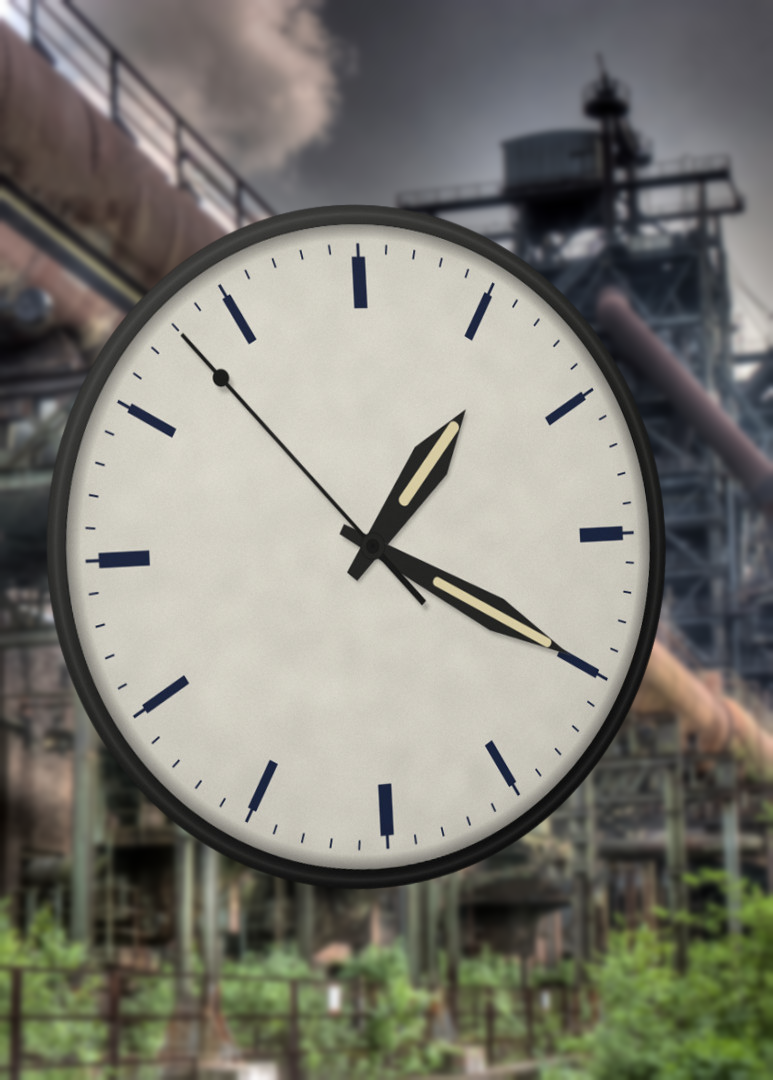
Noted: {"hour": 1, "minute": 19, "second": 53}
